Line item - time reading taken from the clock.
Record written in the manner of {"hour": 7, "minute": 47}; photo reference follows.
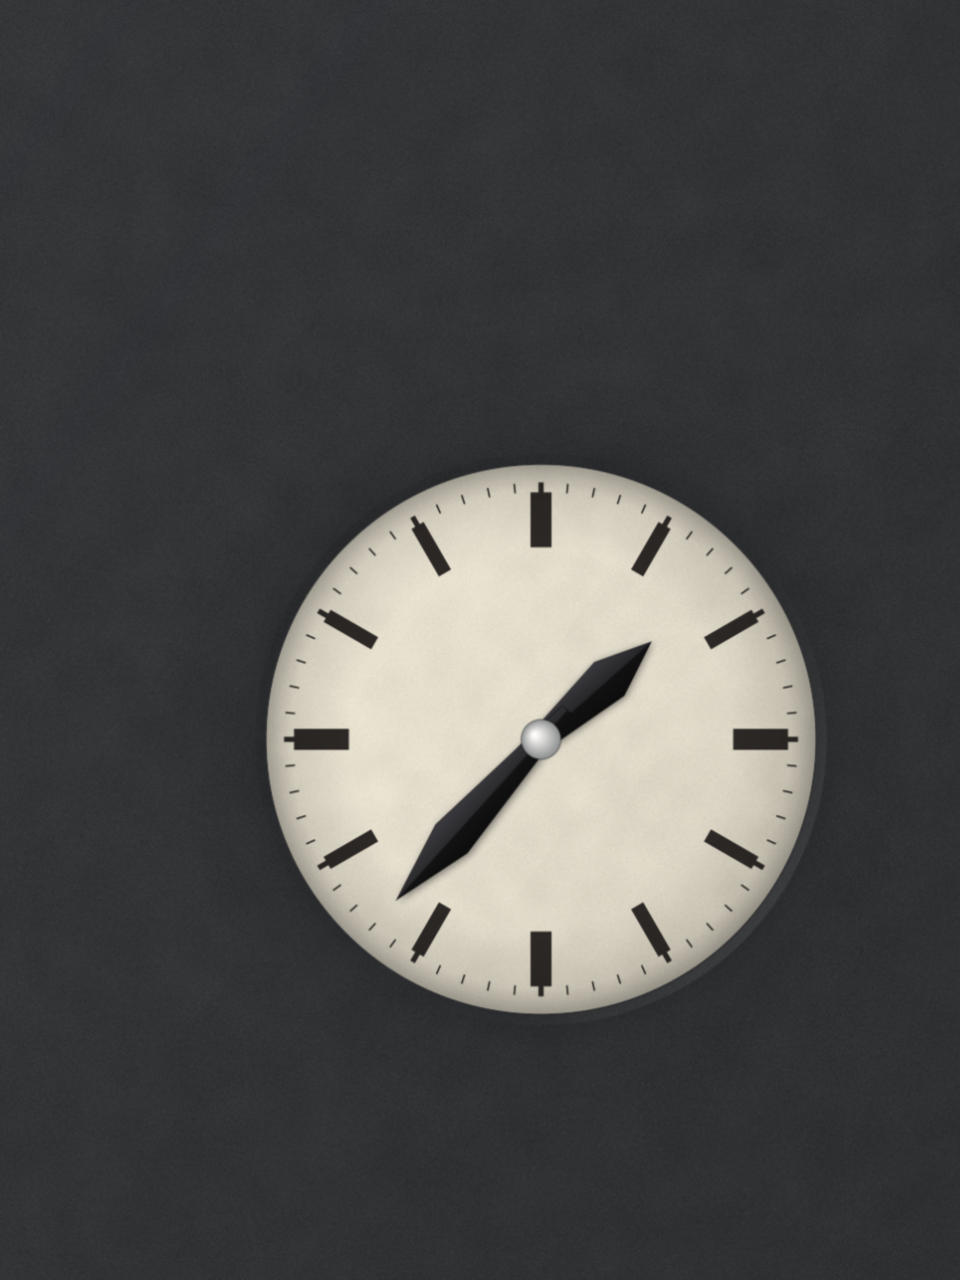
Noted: {"hour": 1, "minute": 37}
